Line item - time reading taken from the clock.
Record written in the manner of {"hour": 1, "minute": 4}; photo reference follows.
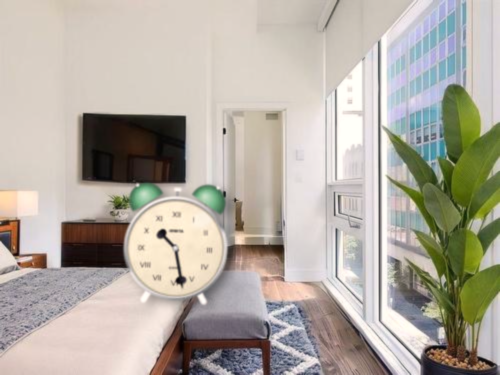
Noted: {"hour": 10, "minute": 28}
